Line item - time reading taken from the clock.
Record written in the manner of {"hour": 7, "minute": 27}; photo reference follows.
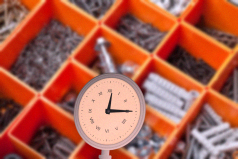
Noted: {"hour": 12, "minute": 15}
